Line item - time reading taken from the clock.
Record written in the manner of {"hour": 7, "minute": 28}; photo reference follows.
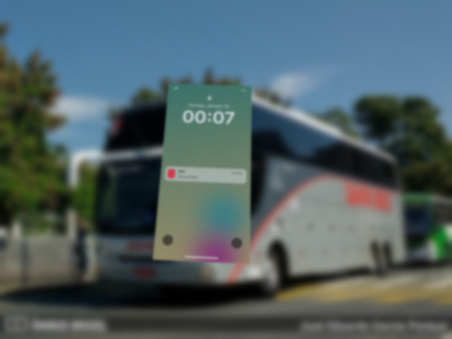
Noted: {"hour": 0, "minute": 7}
